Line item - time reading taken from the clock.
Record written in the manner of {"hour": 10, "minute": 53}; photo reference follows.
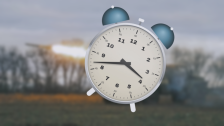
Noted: {"hour": 3, "minute": 42}
